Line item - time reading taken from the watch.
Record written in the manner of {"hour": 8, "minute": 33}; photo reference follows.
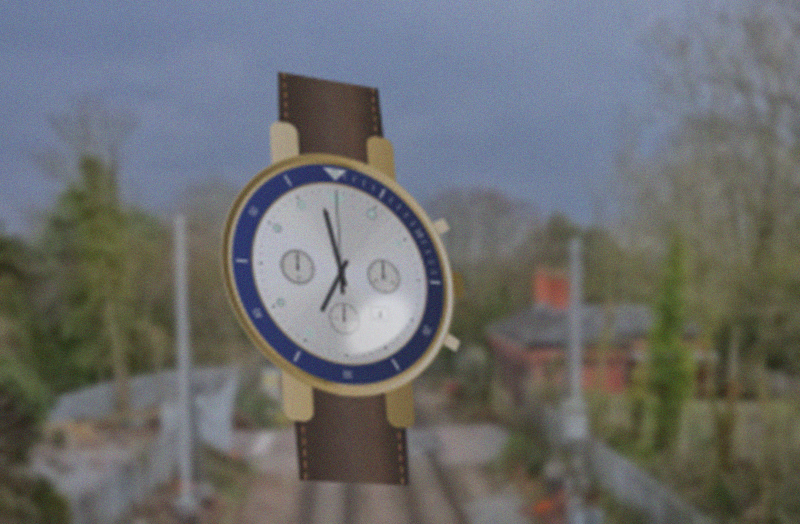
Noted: {"hour": 6, "minute": 58}
